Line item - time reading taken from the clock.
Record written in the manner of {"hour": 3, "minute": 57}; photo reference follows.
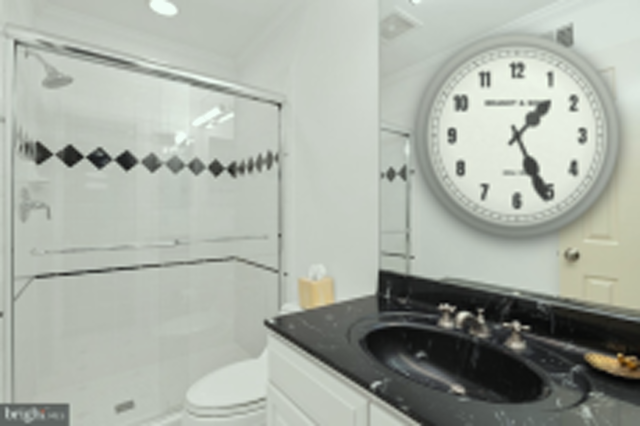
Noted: {"hour": 1, "minute": 26}
